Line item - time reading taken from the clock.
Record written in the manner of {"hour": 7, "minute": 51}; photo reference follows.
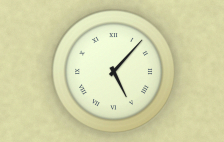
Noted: {"hour": 5, "minute": 7}
